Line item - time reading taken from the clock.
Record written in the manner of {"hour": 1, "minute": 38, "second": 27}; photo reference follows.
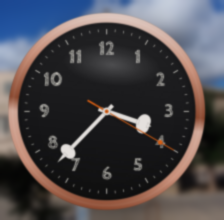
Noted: {"hour": 3, "minute": 37, "second": 20}
